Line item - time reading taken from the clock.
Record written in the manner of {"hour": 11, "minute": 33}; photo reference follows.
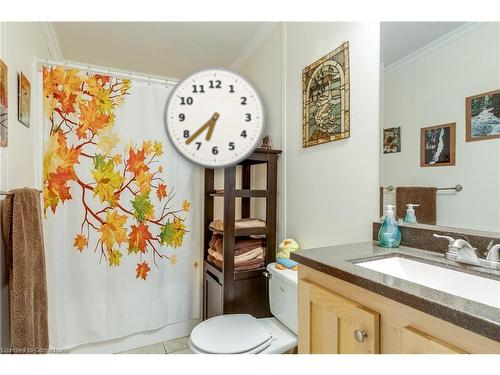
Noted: {"hour": 6, "minute": 38}
